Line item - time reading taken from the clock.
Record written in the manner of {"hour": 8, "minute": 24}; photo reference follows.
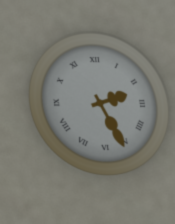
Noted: {"hour": 2, "minute": 26}
